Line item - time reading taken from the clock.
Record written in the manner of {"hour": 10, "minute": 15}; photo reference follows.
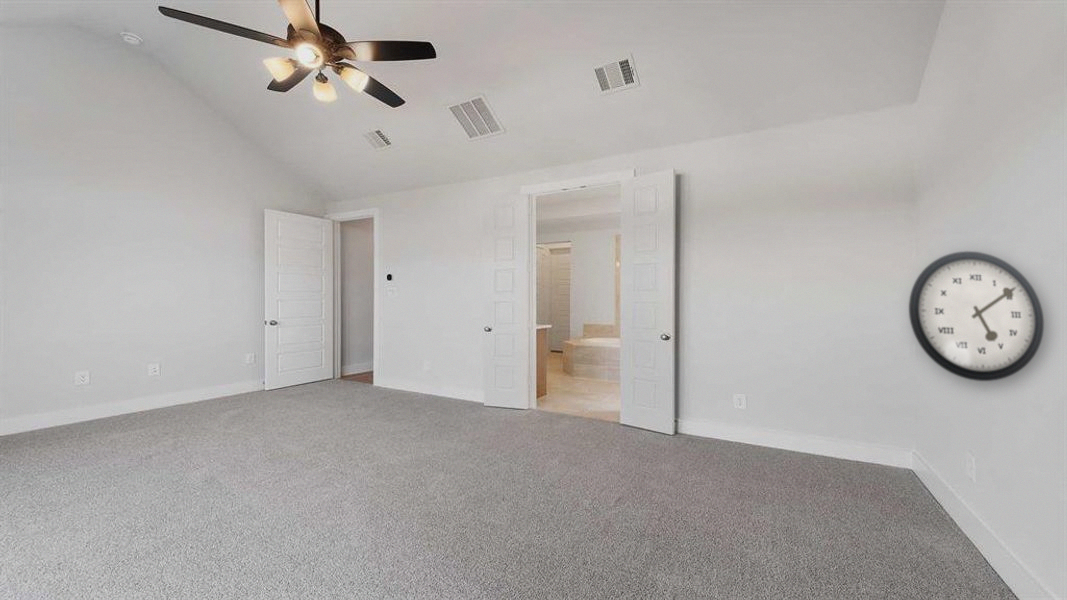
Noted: {"hour": 5, "minute": 9}
